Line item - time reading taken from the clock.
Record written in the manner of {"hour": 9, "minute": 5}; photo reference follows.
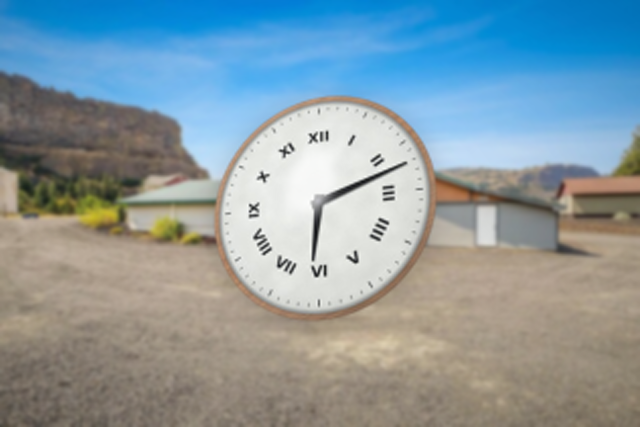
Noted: {"hour": 6, "minute": 12}
